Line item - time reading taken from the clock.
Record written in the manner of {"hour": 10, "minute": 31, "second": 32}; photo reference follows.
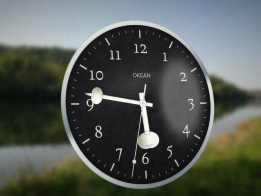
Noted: {"hour": 5, "minute": 46, "second": 32}
